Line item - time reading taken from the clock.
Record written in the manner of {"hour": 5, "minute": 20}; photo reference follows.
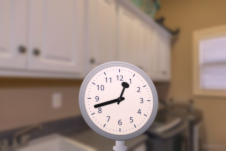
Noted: {"hour": 12, "minute": 42}
